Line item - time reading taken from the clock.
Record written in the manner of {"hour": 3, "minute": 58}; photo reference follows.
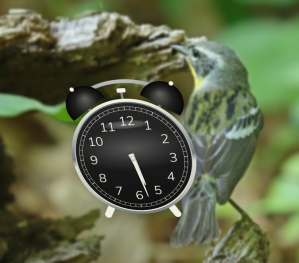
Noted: {"hour": 5, "minute": 28}
